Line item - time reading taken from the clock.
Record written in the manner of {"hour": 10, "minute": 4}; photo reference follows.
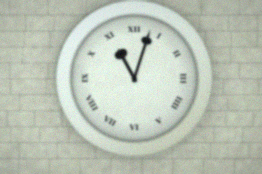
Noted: {"hour": 11, "minute": 3}
